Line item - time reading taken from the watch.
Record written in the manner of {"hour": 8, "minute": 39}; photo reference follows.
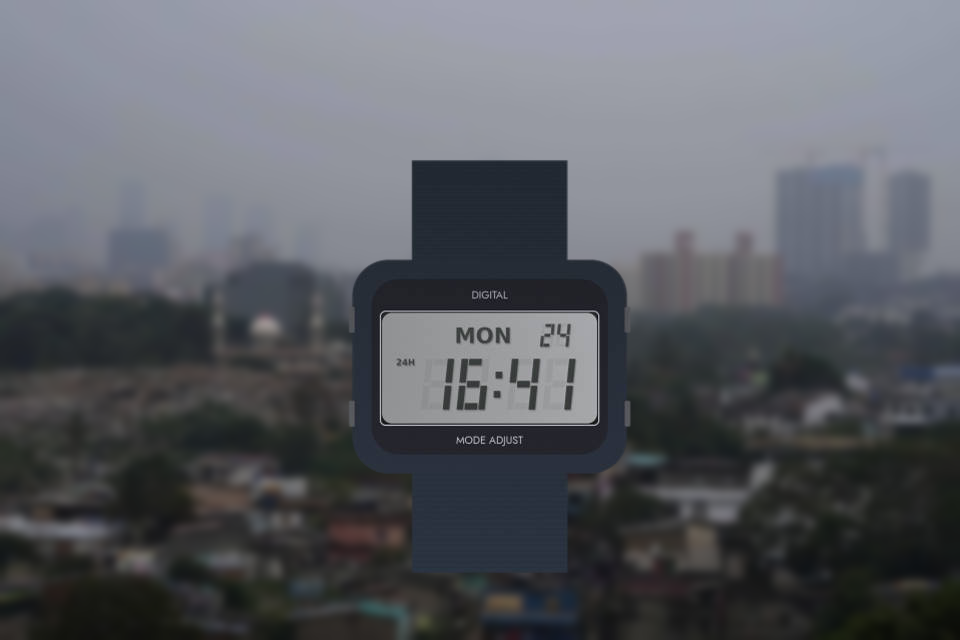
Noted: {"hour": 16, "minute": 41}
